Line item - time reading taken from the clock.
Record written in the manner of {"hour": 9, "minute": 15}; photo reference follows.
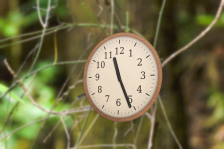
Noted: {"hour": 11, "minute": 26}
